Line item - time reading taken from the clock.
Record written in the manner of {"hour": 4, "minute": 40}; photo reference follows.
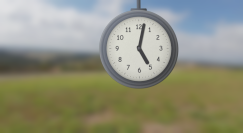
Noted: {"hour": 5, "minute": 2}
